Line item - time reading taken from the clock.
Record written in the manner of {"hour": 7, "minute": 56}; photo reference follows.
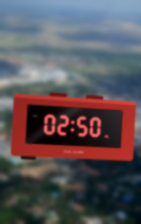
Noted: {"hour": 2, "minute": 50}
